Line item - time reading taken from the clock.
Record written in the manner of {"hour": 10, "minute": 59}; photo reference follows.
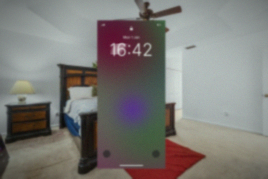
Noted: {"hour": 16, "minute": 42}
